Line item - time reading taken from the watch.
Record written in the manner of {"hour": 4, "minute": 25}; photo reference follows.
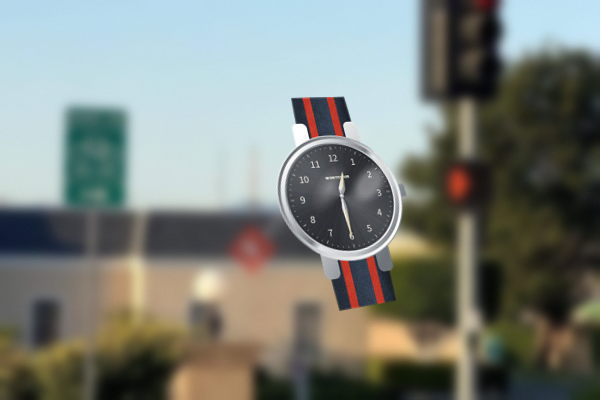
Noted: {"hour": 12, "minute": 30}
